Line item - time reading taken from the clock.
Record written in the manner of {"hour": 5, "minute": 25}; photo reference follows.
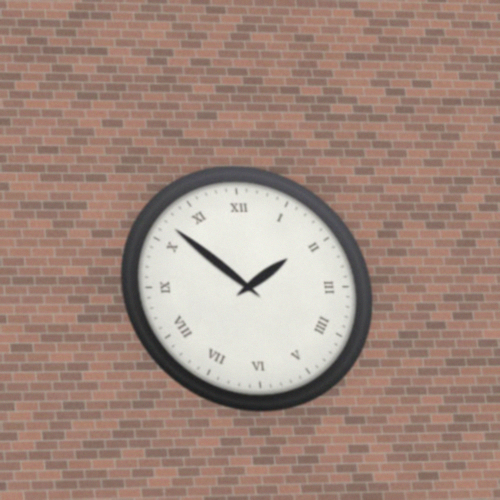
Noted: {"hour": 1, "minute": 52}
